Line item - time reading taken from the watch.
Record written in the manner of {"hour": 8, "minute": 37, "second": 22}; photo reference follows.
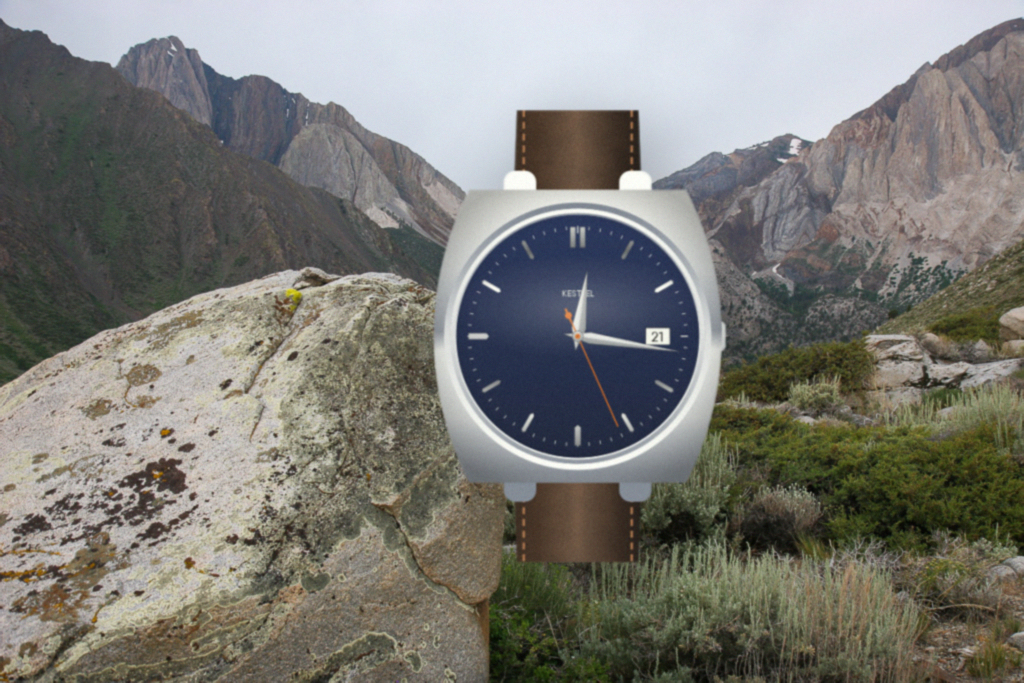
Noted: {"hour": 12, "minute": 16, "second": 26}
